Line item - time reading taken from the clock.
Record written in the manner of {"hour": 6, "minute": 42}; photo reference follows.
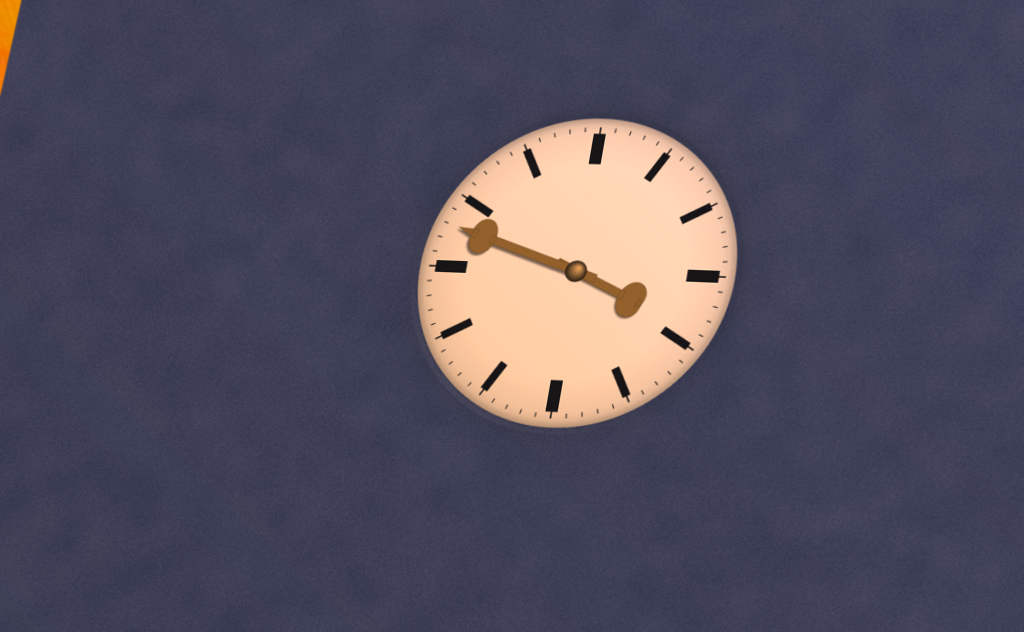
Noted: {"hour": 3, "minute": 48}
